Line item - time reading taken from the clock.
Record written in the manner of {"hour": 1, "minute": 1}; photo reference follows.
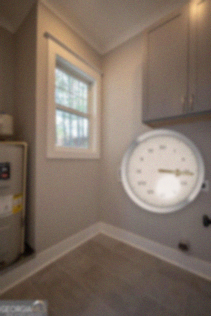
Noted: {"hour": 3, "minute": 16}
